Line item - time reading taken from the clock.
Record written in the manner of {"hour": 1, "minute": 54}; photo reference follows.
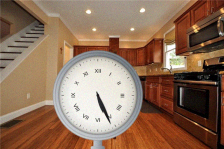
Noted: {"hour": 5, "minute": 26}
